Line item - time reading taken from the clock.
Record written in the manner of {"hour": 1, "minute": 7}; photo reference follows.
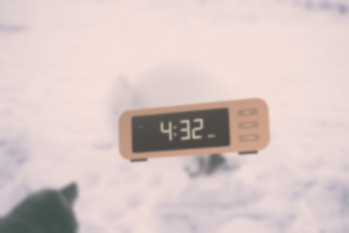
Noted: {"hour": 4, "minute": 32}
